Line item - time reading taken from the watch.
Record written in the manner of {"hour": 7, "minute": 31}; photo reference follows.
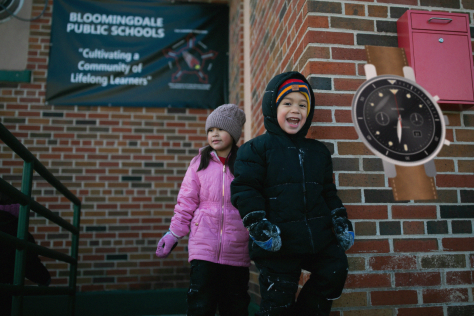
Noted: {"hour": 6, "minute": 32}
